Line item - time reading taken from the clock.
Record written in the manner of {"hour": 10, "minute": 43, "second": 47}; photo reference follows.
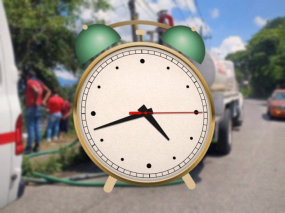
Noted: {"hour": 4, "minute": 42, "second": 15}
